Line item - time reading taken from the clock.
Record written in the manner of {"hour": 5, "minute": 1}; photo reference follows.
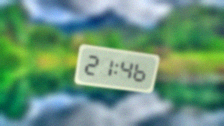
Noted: {"hour": 21, "minute": 46}
